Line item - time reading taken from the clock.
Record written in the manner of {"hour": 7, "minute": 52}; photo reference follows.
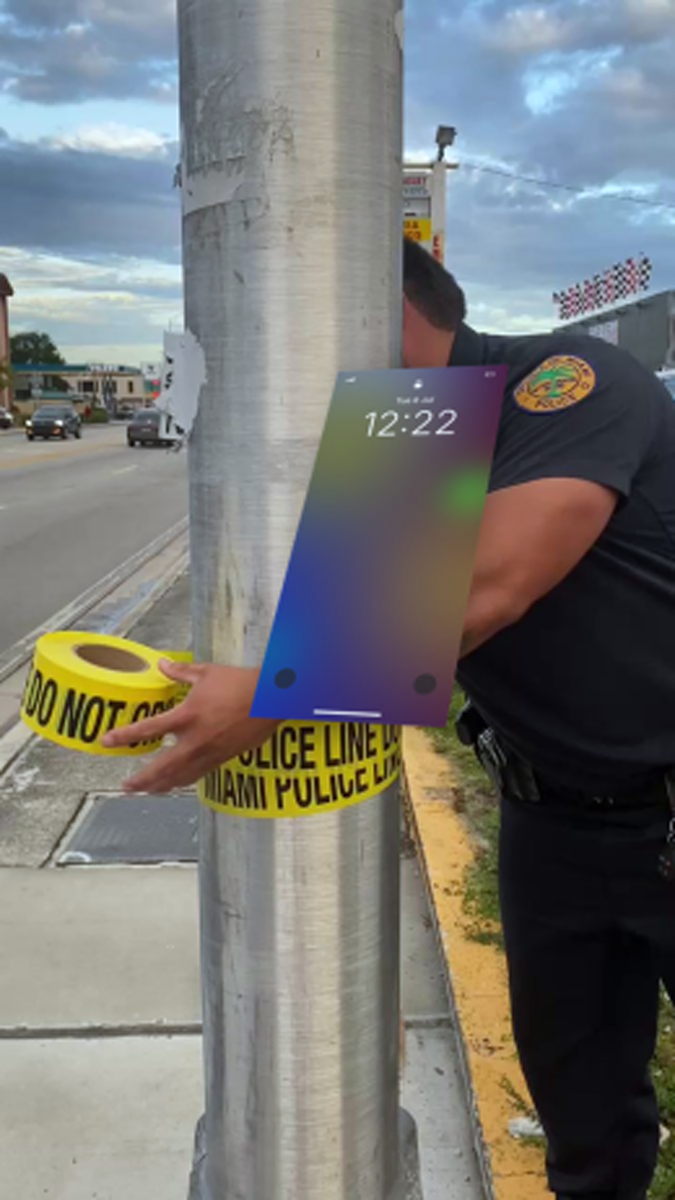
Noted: {"hour": 12, "minute": 22}
